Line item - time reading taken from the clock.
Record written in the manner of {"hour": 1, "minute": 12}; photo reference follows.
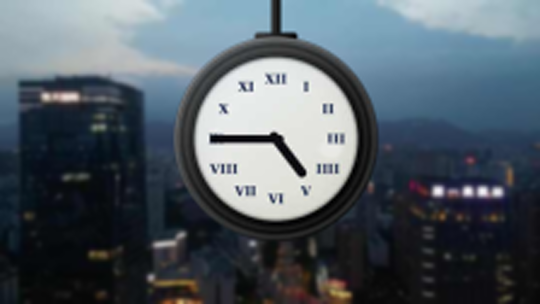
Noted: {"hour": 4, "minute": 45}
